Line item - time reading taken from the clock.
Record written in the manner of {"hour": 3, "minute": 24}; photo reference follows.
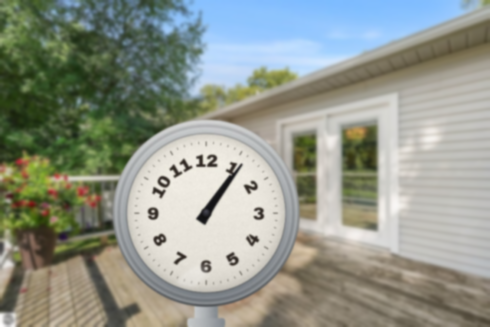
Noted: {"hour": 1, "minute": 6}
